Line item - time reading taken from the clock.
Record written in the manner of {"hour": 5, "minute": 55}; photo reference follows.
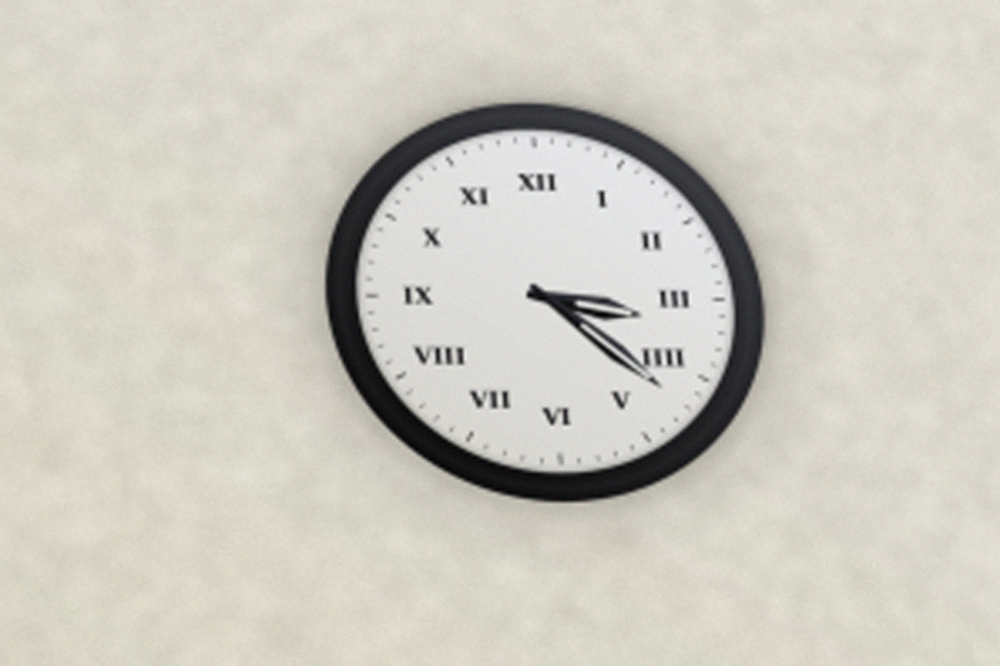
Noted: {"hour": 3, "minute": 22}
